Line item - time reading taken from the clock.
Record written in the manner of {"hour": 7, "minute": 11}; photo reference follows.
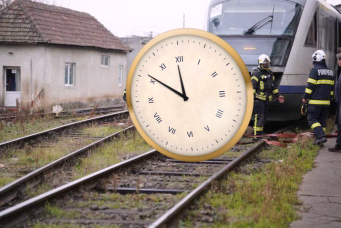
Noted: {"hour": 11, "minute": 51}
